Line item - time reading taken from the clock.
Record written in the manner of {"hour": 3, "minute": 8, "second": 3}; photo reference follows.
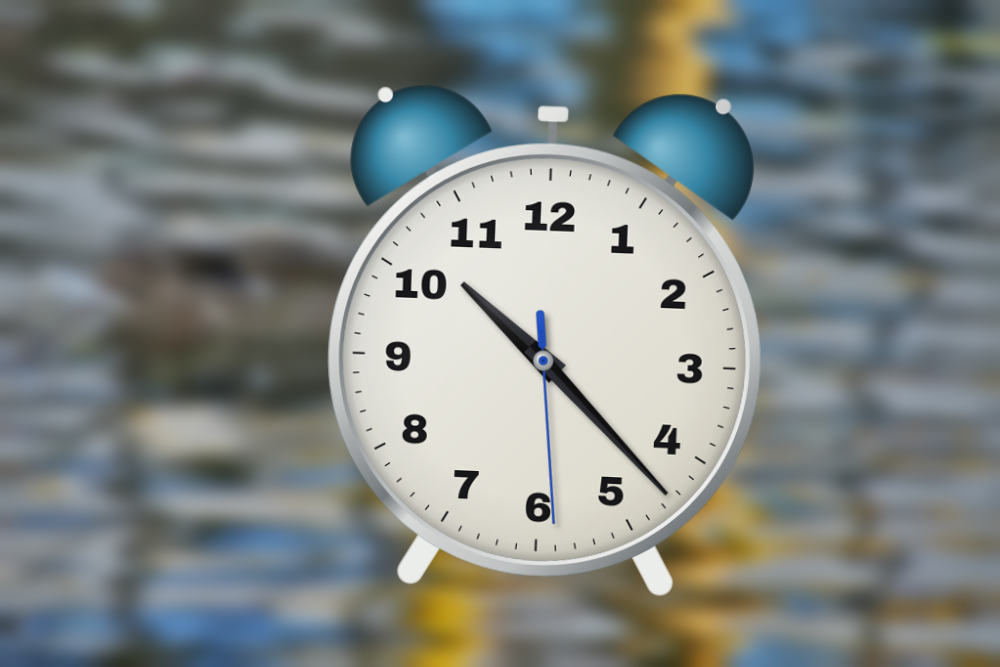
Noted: {"hour": 10, "minute": 22, "second": 29}
